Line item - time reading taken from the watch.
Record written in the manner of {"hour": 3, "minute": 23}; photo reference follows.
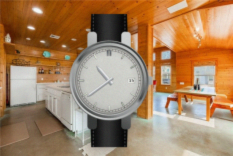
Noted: {"hour": 10, "minute": 39}
